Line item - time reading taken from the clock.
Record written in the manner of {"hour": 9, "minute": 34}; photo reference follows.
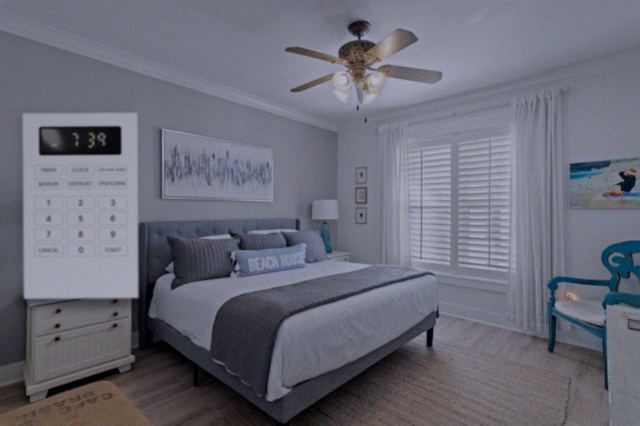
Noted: {"hour": 7, "minute": 39}
